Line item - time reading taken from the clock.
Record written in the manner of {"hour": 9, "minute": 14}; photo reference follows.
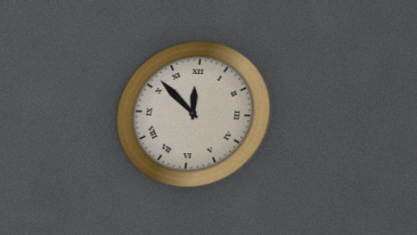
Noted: {"hour": 11, "minute": 52}
